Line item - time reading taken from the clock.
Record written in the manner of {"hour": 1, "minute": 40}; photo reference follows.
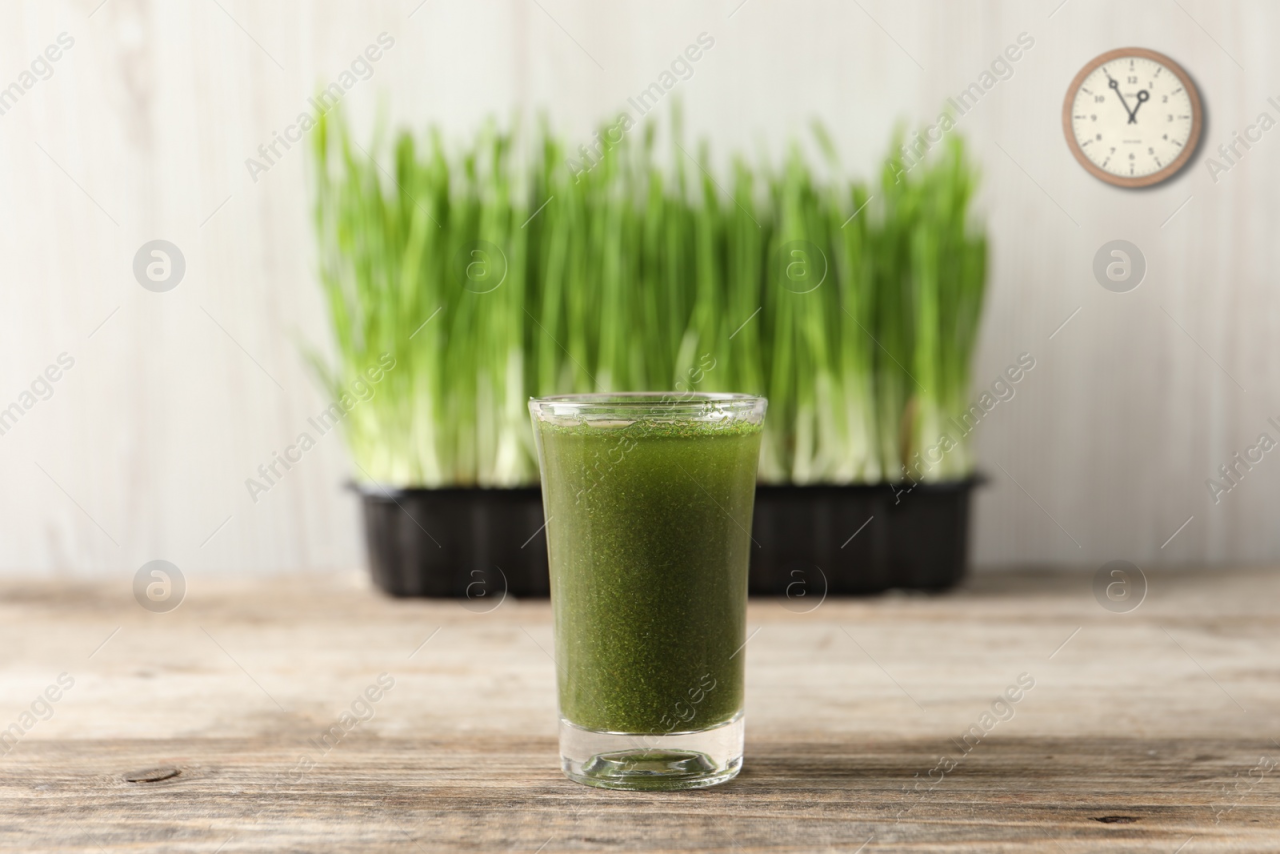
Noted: {"hour": 12, "minute": 55}
